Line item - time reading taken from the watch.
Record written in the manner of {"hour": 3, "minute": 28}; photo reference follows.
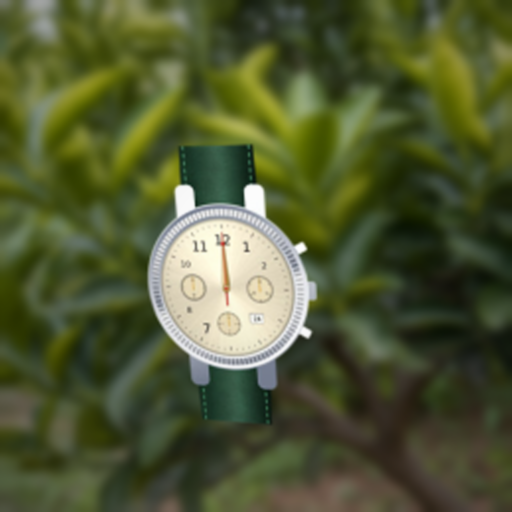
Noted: {"hour": 12, "minute": 0}
